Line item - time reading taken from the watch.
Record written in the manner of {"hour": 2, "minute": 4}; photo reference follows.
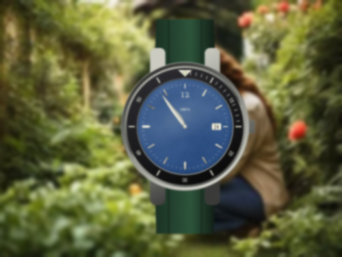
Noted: {"hour": 10, "minute": 54}
